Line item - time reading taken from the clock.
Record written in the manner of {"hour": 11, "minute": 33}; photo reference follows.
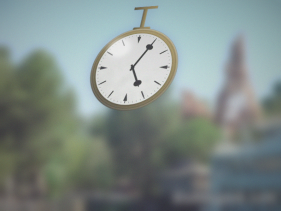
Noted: {"hour": 5, "minute": 5}
